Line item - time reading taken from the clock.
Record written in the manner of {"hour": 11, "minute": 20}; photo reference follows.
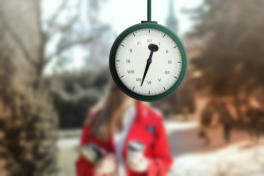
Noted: {"hour": 12, "minute": 33}
